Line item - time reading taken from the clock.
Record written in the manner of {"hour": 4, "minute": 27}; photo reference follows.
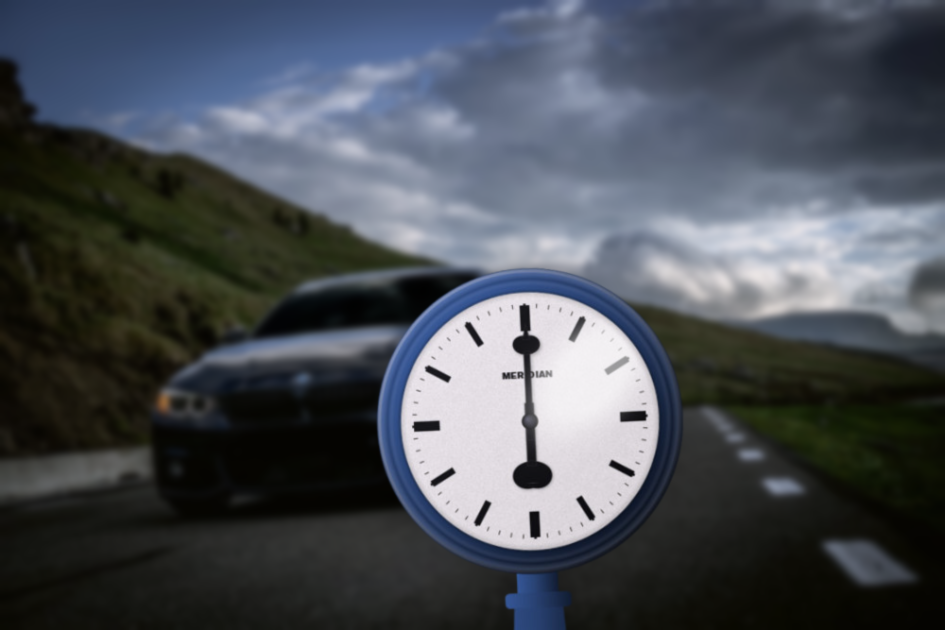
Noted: {"hour": 6, "minute": 0}
